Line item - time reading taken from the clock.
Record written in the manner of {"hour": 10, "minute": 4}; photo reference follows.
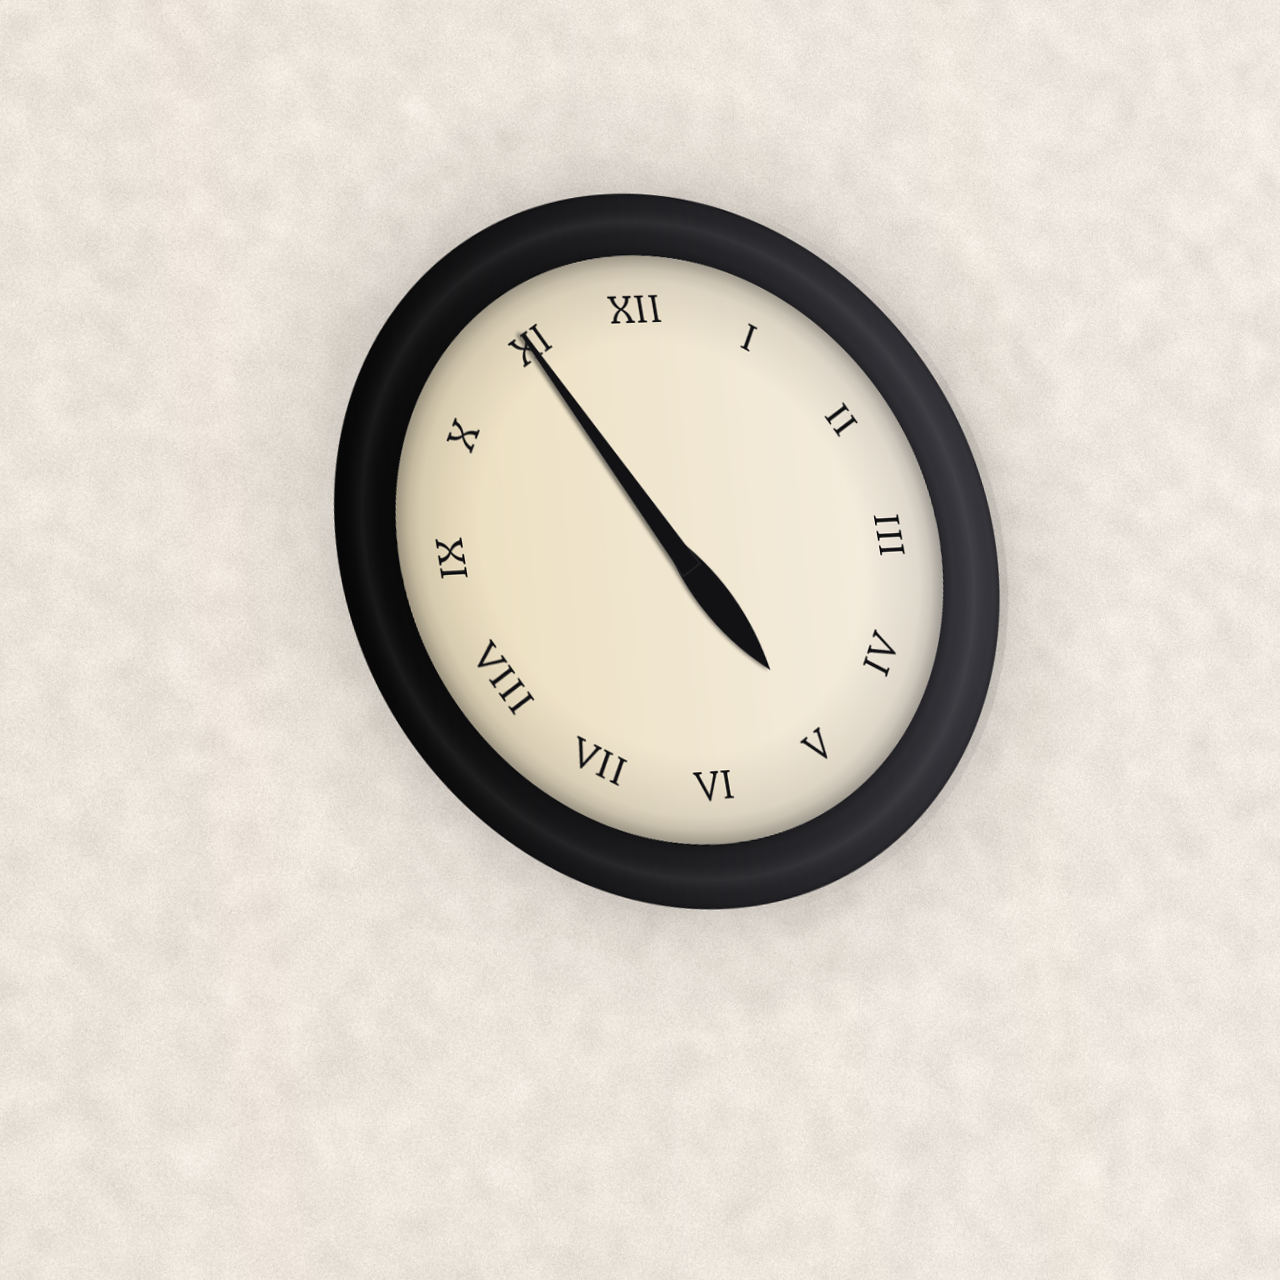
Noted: {"hour": 4, "minute": 55}
